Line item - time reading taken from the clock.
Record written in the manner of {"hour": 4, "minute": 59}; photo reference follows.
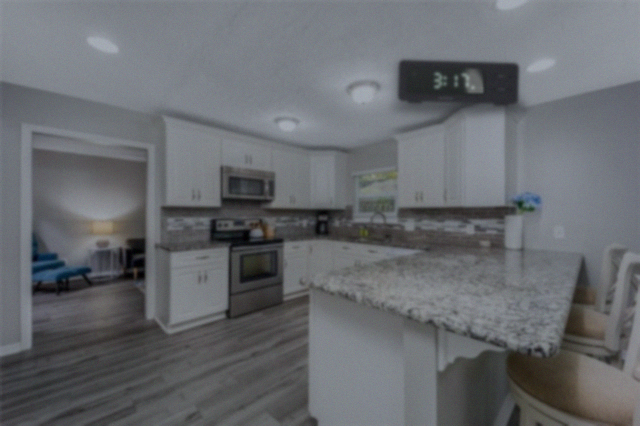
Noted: {"hour": 3, "minute": 17}
